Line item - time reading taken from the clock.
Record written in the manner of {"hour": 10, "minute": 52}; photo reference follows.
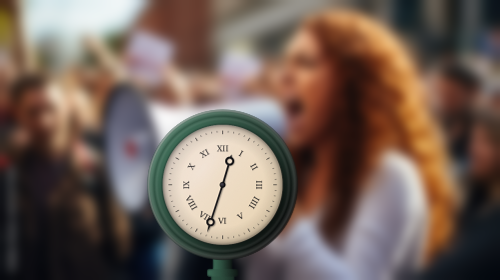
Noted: {"hour": 12, "minute": 33}
